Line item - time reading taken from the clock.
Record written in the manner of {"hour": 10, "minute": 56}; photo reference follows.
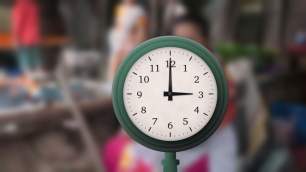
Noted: {"hour": 3, "minute": 0}
